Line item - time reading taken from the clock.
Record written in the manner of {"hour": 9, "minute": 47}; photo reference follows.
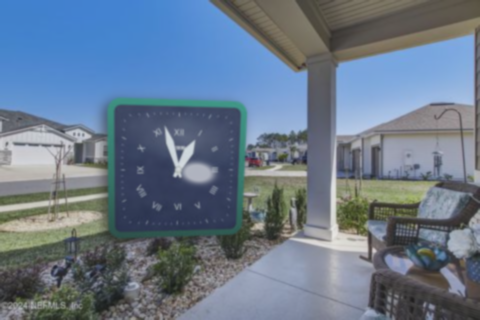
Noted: {"hour": 12, "minute": 57}
